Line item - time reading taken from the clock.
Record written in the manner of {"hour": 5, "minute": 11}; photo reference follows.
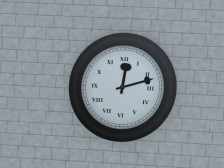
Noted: {"hour": 12, "minute": 12}
